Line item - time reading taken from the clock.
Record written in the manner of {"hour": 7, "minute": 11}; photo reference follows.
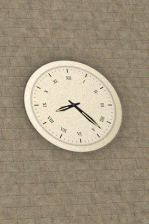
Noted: {"hour": 8, "minute": 23}
